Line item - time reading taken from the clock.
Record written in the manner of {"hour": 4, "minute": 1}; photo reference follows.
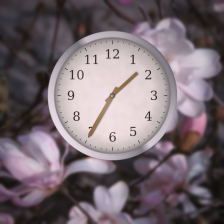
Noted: {"hour": 1, "minute": 35}
